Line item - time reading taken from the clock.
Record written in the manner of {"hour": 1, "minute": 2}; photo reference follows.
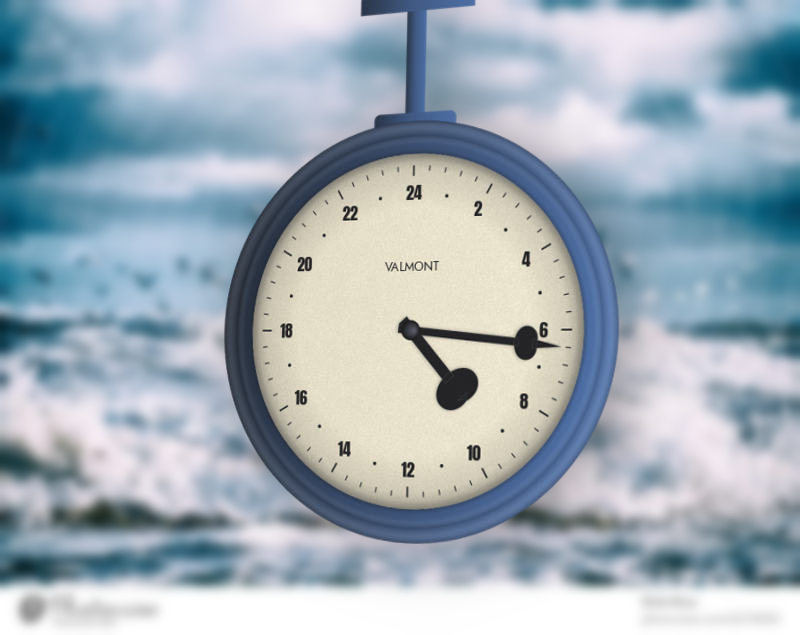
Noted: {"hour": 9, "minute": 16}
